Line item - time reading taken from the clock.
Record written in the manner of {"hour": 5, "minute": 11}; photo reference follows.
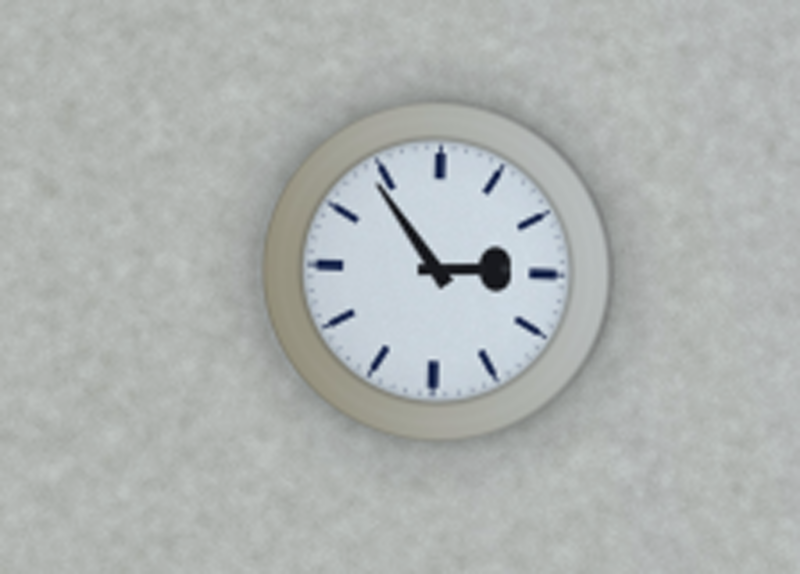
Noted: {"hour": 2, "minute": 54}
